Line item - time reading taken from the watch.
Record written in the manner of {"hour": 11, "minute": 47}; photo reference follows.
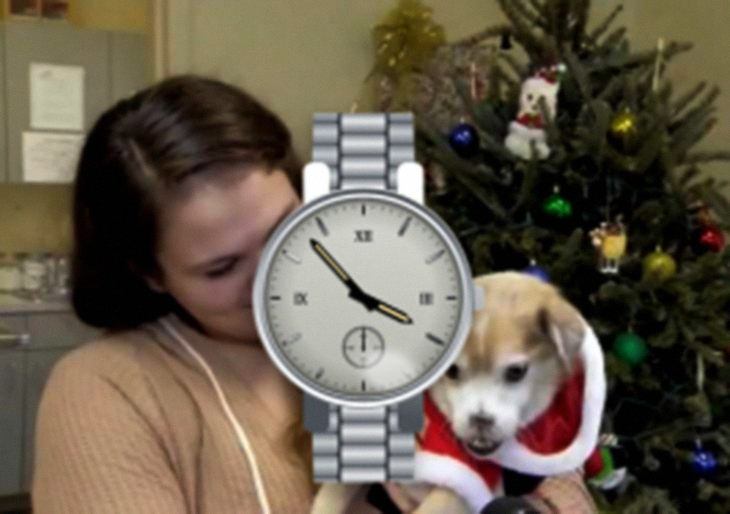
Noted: {"hour": 3, "minute": 53}
